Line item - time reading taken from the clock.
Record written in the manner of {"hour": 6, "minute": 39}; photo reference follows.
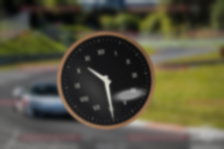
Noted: {"hour": 10, "minute": 30}
